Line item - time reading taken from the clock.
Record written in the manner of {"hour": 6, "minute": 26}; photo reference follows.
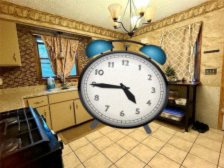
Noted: {"hour": 4, "minute": 45}
